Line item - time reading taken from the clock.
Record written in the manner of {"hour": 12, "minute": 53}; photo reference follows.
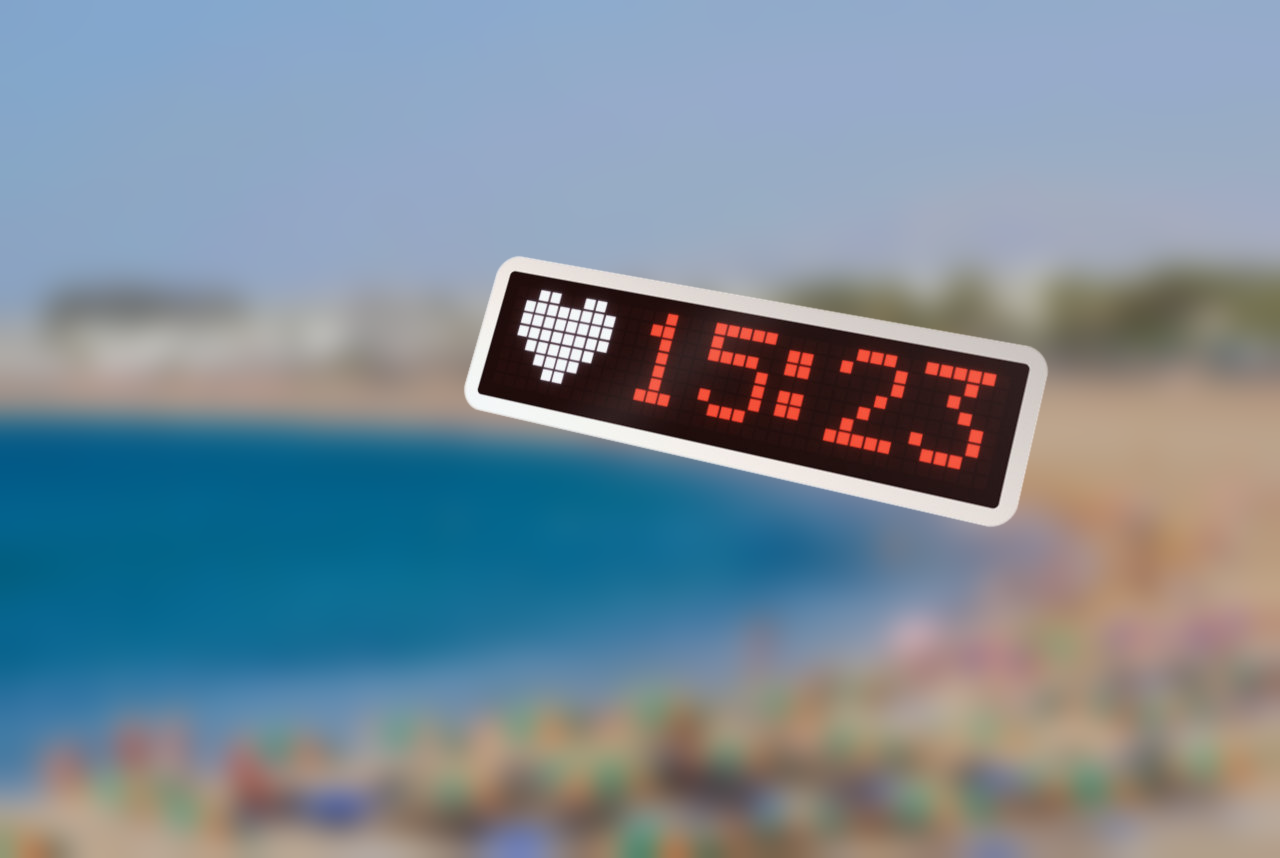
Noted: {"hour": 15, "minute": 23}
